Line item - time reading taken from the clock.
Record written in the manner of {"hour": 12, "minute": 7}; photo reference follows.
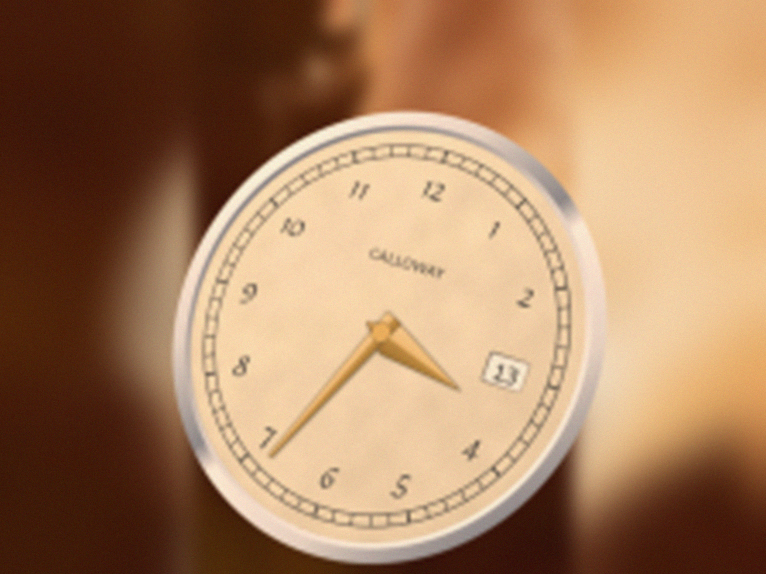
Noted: {"hour": 3, "minute": 34}
